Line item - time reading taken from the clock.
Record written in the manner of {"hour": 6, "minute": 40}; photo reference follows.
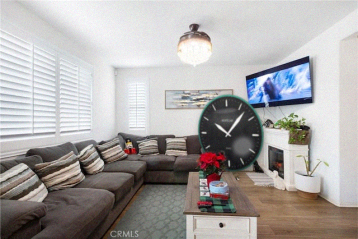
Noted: {"hour": 10, "minute": 7}
